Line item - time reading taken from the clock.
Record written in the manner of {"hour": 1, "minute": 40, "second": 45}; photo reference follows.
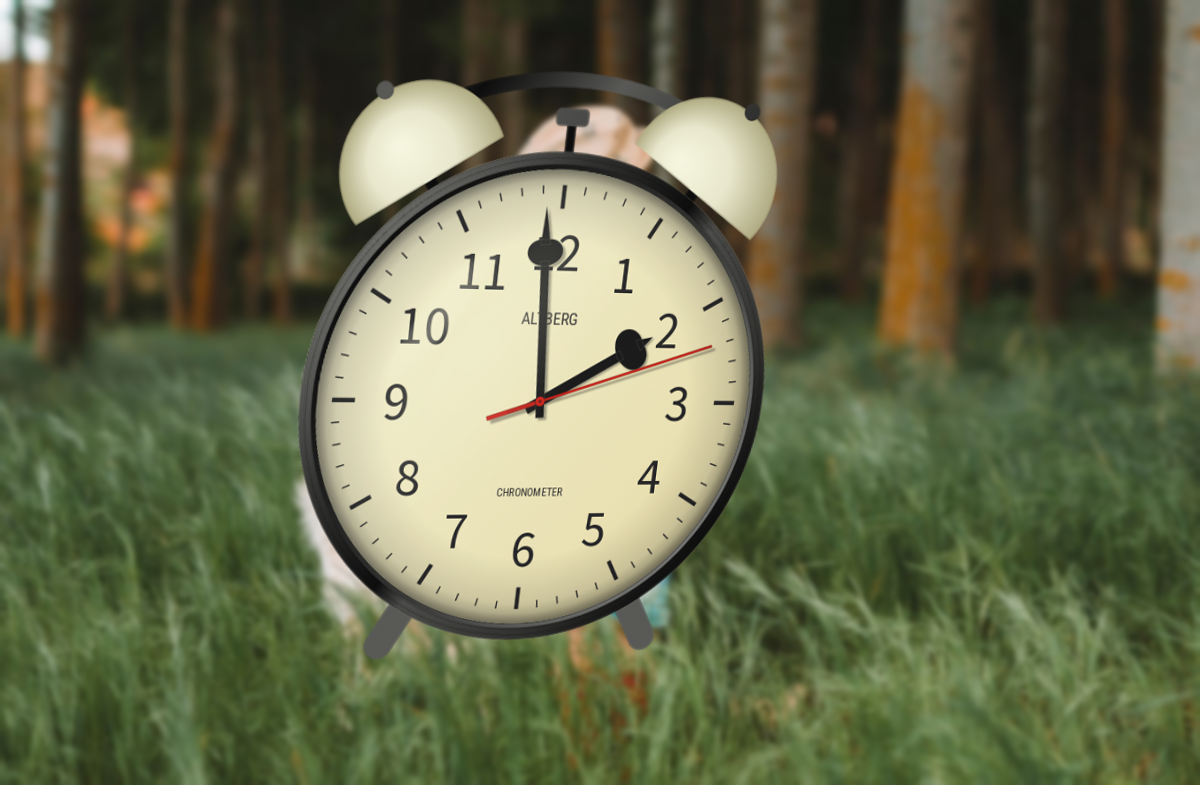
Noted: {"hour": 1, "minute": 59, "second": 12}
